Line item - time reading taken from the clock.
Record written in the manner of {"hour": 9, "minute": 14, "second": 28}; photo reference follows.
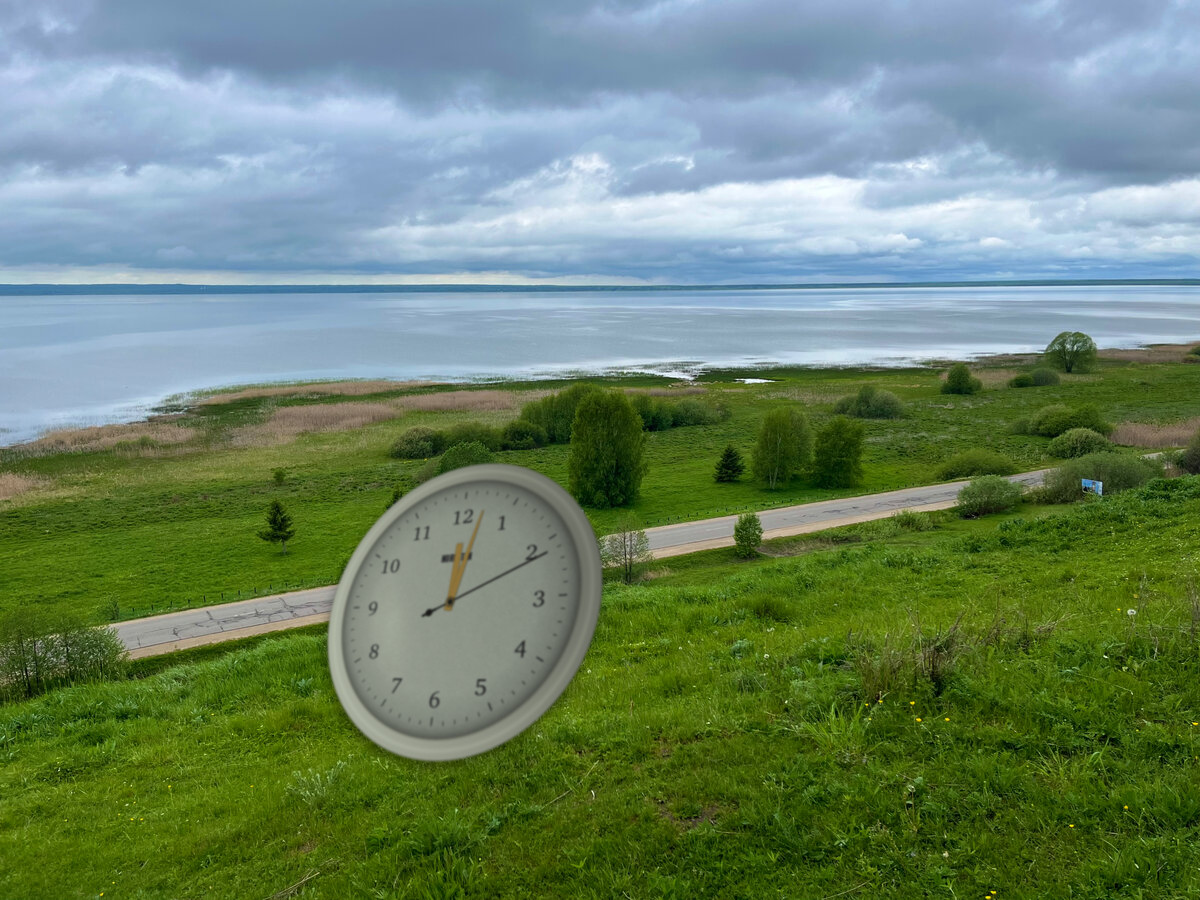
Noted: {"hour": 12, "minute": 2, "second": 11}
